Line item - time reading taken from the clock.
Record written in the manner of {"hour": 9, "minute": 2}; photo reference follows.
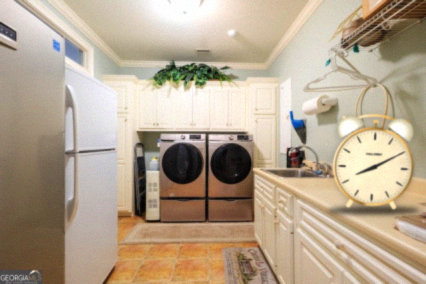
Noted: {"hour": 8, "minute": 10}
